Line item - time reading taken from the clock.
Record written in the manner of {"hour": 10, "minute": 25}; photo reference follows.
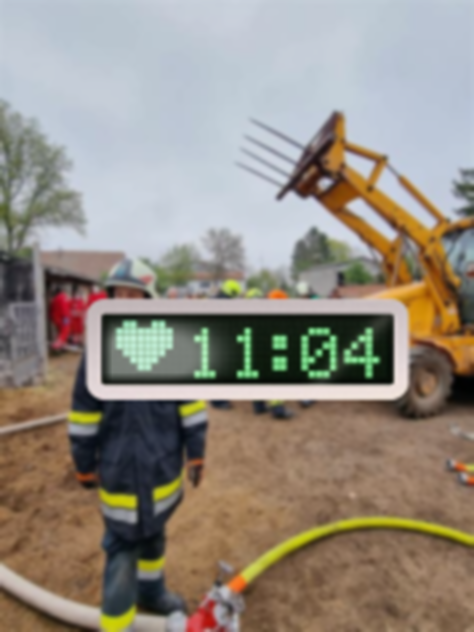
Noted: {"hour": 11, "minute": 4}
